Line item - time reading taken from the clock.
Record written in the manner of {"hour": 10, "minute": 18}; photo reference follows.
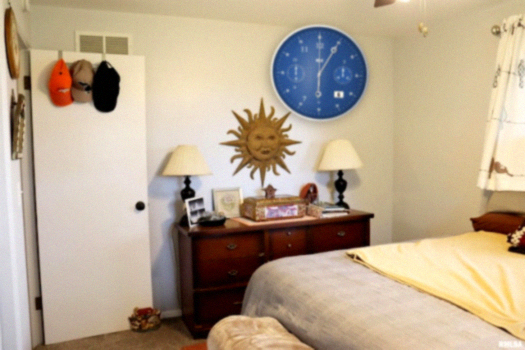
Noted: {"hour": 6, "minute": 5}
